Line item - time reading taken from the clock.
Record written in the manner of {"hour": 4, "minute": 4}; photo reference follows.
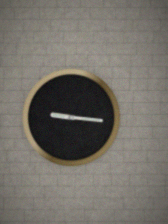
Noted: {"hour": 9, "minute": 16}
